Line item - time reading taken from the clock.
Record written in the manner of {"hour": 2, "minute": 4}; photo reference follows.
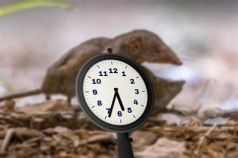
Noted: {"hour": 5, "minute": 34}
